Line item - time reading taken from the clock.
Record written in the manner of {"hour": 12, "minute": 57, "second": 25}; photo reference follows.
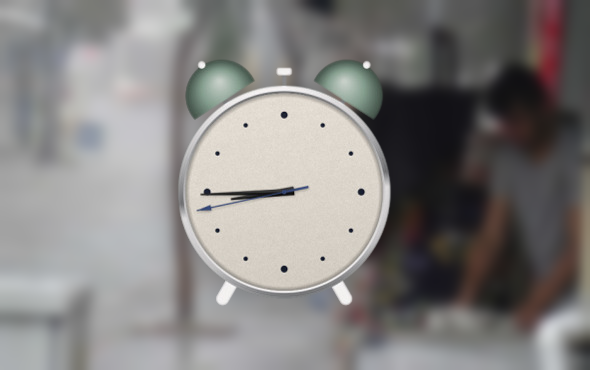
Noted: {"hour": 8, "minute": 44, "second": 43}
